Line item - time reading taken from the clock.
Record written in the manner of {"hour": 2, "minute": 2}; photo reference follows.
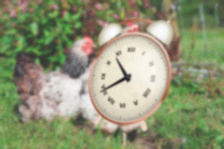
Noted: {"hour": 10, "minute": 40}
